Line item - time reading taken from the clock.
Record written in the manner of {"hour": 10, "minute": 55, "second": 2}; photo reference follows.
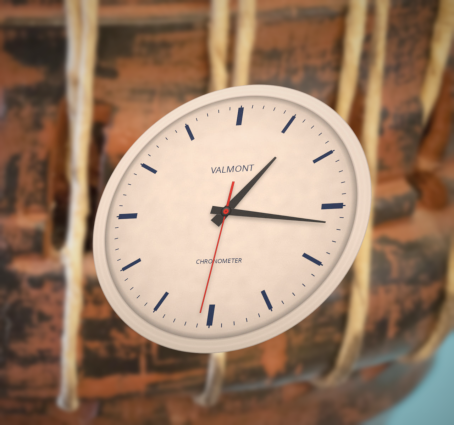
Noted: {"hour": 1, "minute": 16, "second": 31}
